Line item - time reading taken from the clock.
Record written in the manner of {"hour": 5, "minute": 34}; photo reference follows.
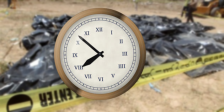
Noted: {"hour": 7, "minute": 52}
